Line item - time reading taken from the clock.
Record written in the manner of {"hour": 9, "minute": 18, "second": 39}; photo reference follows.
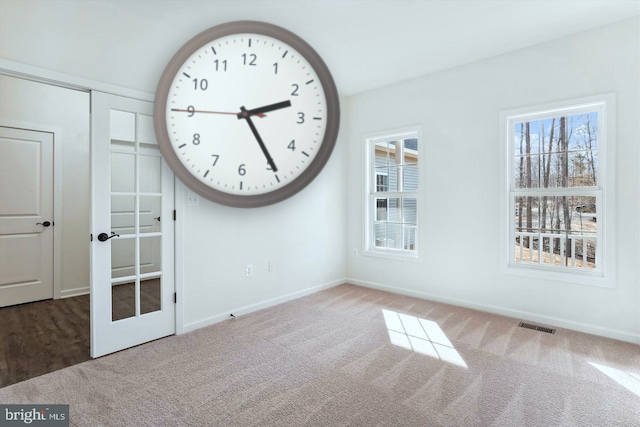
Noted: {"hour": 2, "minute": 24, "second": 45}
